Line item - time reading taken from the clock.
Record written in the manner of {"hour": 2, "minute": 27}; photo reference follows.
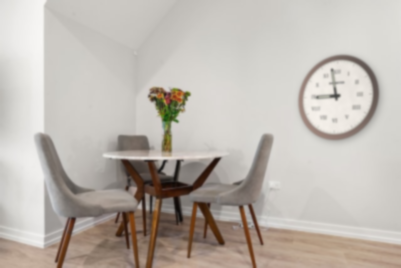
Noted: {"hour": 8, "minute": 58}
